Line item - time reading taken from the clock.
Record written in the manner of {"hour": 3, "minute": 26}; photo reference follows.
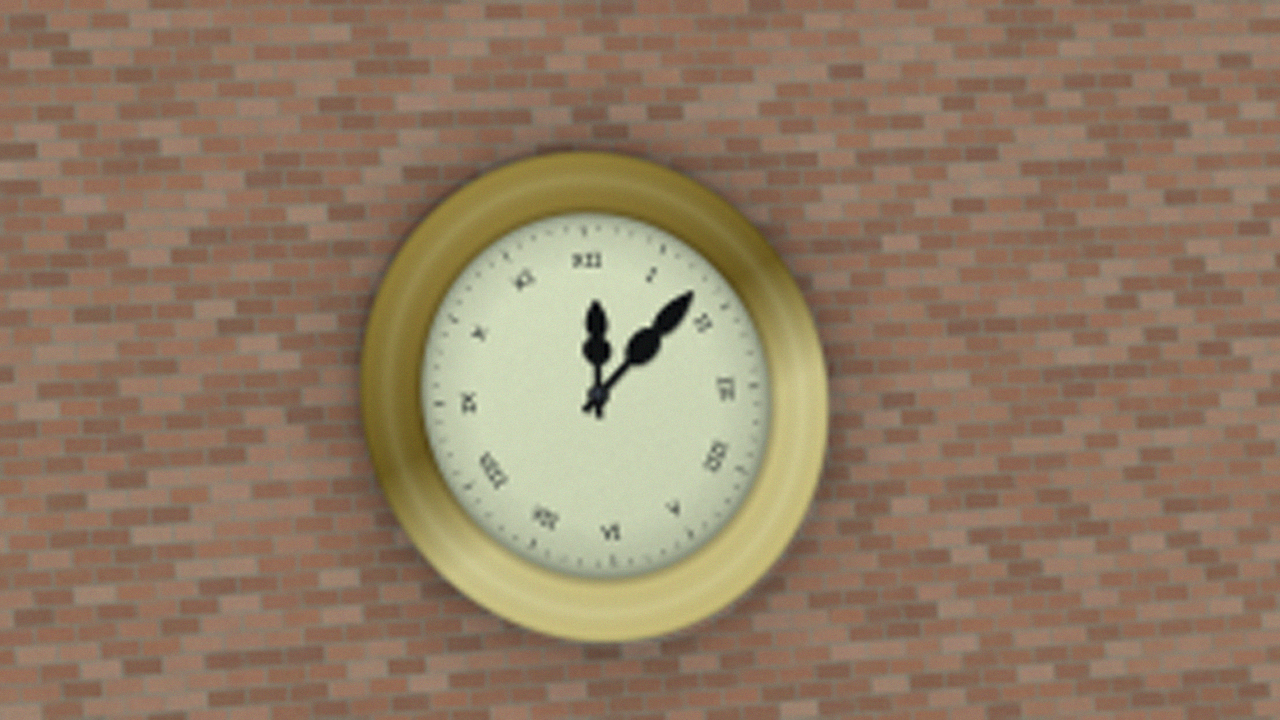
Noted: {"hour": 12, "minute": 8}
